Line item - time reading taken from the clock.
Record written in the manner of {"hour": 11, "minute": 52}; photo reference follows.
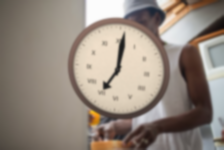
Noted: {"hour": 7, "minute": 1}
